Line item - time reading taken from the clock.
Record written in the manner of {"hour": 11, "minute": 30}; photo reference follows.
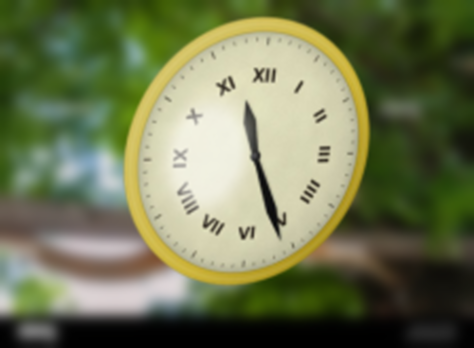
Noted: {"hour": 11, "minute": 26}
